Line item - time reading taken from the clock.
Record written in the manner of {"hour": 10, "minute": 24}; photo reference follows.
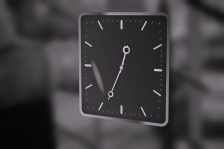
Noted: {"hour": 12, "minute": 34}
